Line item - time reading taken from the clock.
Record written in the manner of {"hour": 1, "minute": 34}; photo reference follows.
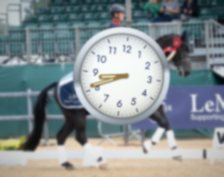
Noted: {"hour": 8, "minute": 41}
